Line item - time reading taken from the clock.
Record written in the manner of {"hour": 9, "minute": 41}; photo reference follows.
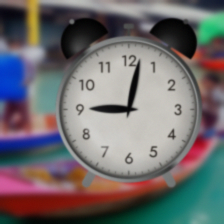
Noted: {"hour": 9, "minute": 2}
